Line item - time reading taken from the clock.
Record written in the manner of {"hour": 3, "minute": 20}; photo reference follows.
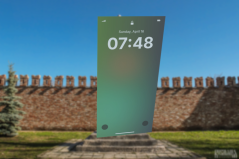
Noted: {"hour": 7, "minute": 48}
